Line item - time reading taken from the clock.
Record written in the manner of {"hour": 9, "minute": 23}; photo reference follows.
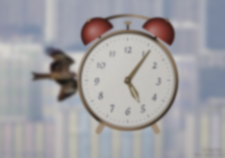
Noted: {"hour": 5, "minute": 6}
